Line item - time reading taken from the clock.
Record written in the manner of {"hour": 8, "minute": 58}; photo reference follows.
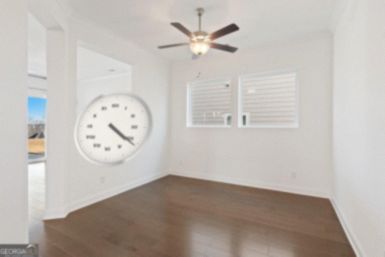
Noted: {"hour": 4, "minute": 21}
